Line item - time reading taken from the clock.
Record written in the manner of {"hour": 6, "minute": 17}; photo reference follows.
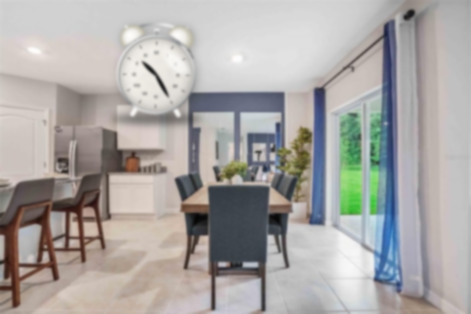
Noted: {"hour": 10, "minute": 25}
